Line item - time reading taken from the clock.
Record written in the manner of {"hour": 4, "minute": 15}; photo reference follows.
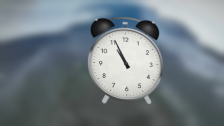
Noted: {"hour": 10, "minute": 56}
